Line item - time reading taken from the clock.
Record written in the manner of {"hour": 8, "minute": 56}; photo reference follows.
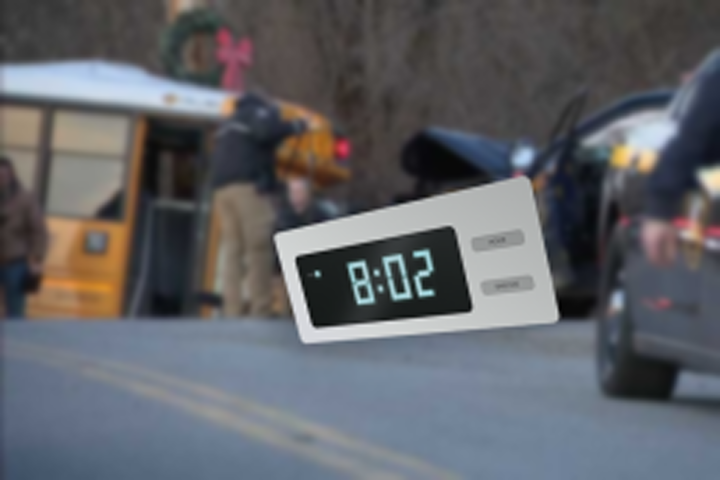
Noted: {"hour": 8, "minute": 2}
